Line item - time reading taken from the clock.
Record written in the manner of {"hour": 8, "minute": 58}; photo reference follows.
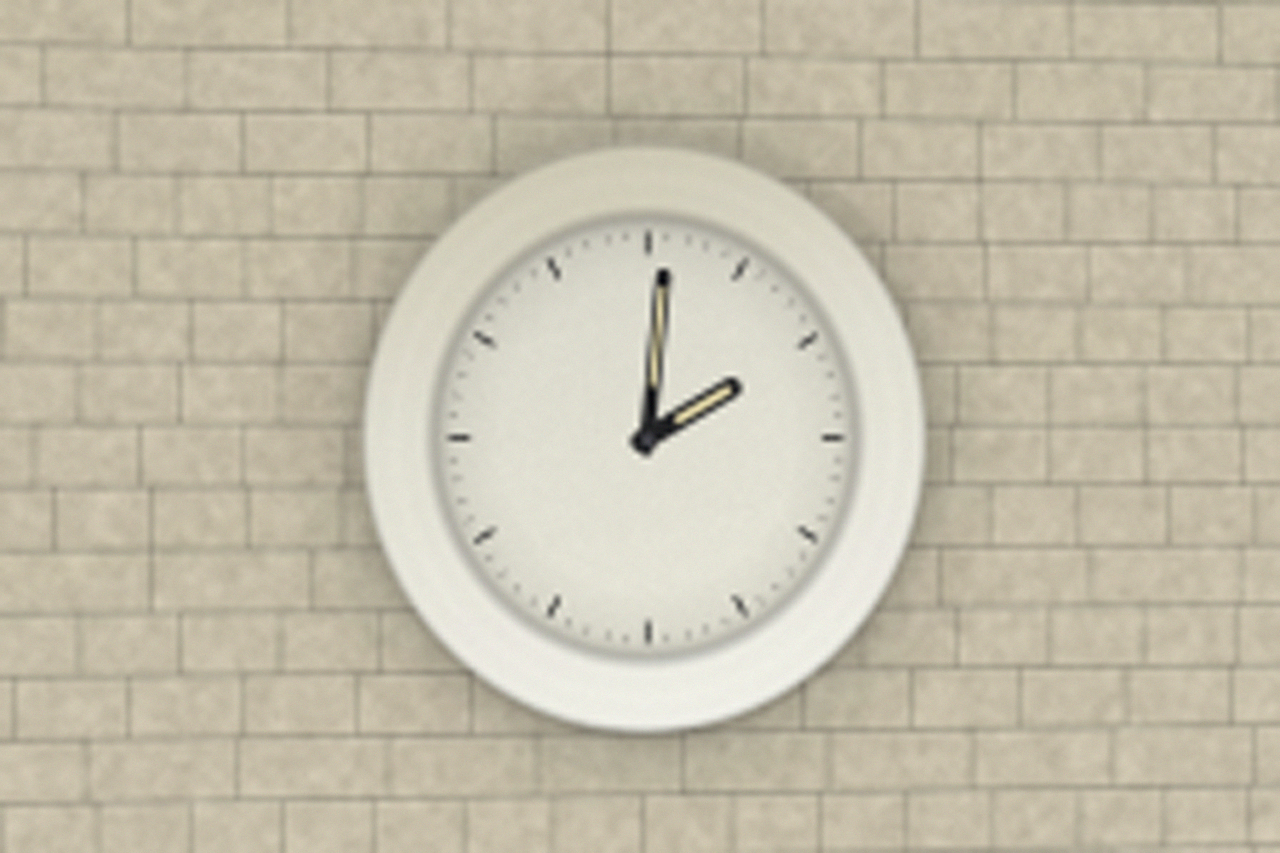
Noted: {"hour": 2, "minute": 1}
